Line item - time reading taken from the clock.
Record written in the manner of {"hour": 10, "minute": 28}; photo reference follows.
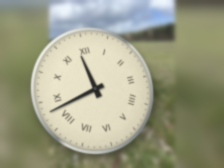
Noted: {"hour": 11, "minute": 43}
